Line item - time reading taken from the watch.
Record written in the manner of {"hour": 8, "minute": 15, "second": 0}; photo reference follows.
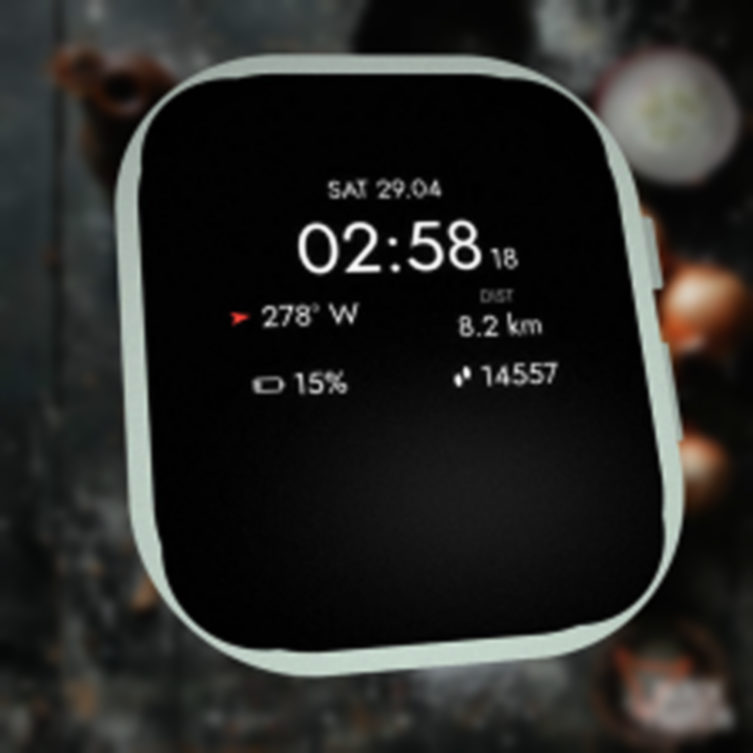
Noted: {"hour": 2, "minute": 58, "second": 18}
